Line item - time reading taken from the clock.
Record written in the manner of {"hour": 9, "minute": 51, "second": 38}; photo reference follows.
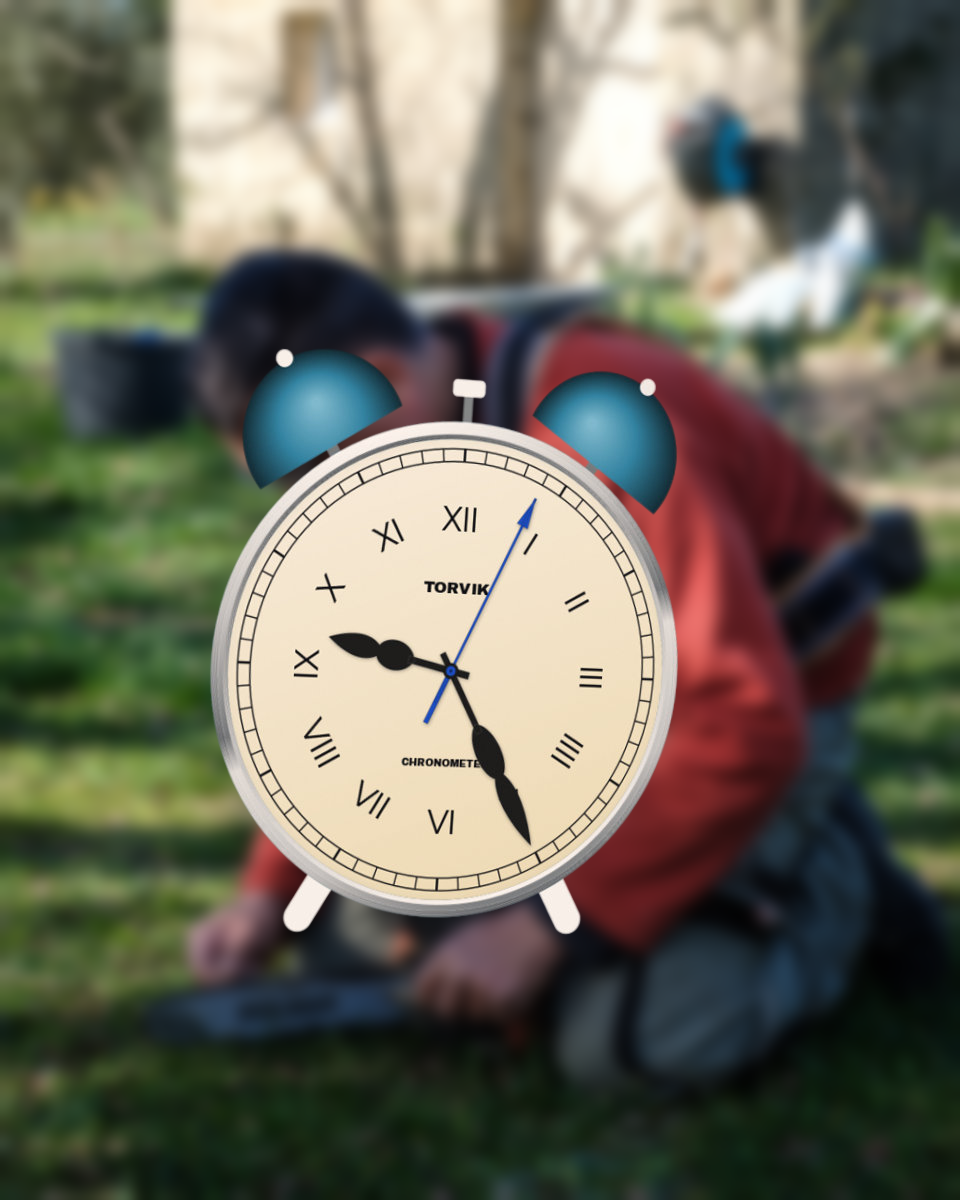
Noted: {"hour": 9, "minute": 25, "second": 4}
